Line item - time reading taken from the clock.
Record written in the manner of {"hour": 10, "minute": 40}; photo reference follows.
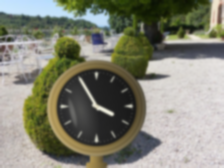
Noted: {"hour": 3, "minute": 55}
